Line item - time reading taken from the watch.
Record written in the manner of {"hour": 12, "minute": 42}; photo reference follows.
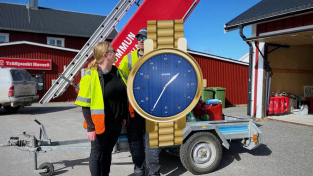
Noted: {"hour": 1, "minute": 35}
